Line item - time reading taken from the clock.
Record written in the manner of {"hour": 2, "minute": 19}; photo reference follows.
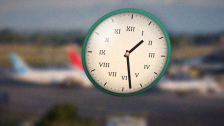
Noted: {"hour": 1, "minute": 28}
